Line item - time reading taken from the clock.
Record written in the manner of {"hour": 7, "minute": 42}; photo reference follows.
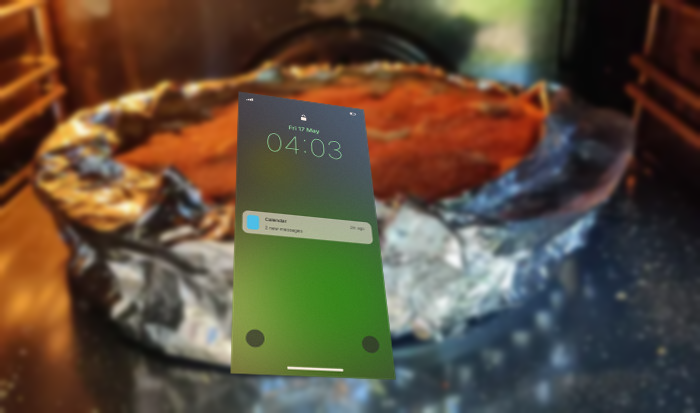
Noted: {"hour": 4, "minute": 3}
